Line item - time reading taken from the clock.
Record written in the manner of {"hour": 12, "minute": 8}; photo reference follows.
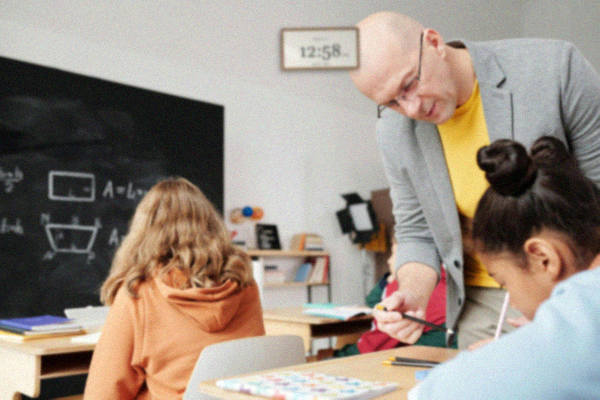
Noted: {"hour": 12, "minute": 58}
